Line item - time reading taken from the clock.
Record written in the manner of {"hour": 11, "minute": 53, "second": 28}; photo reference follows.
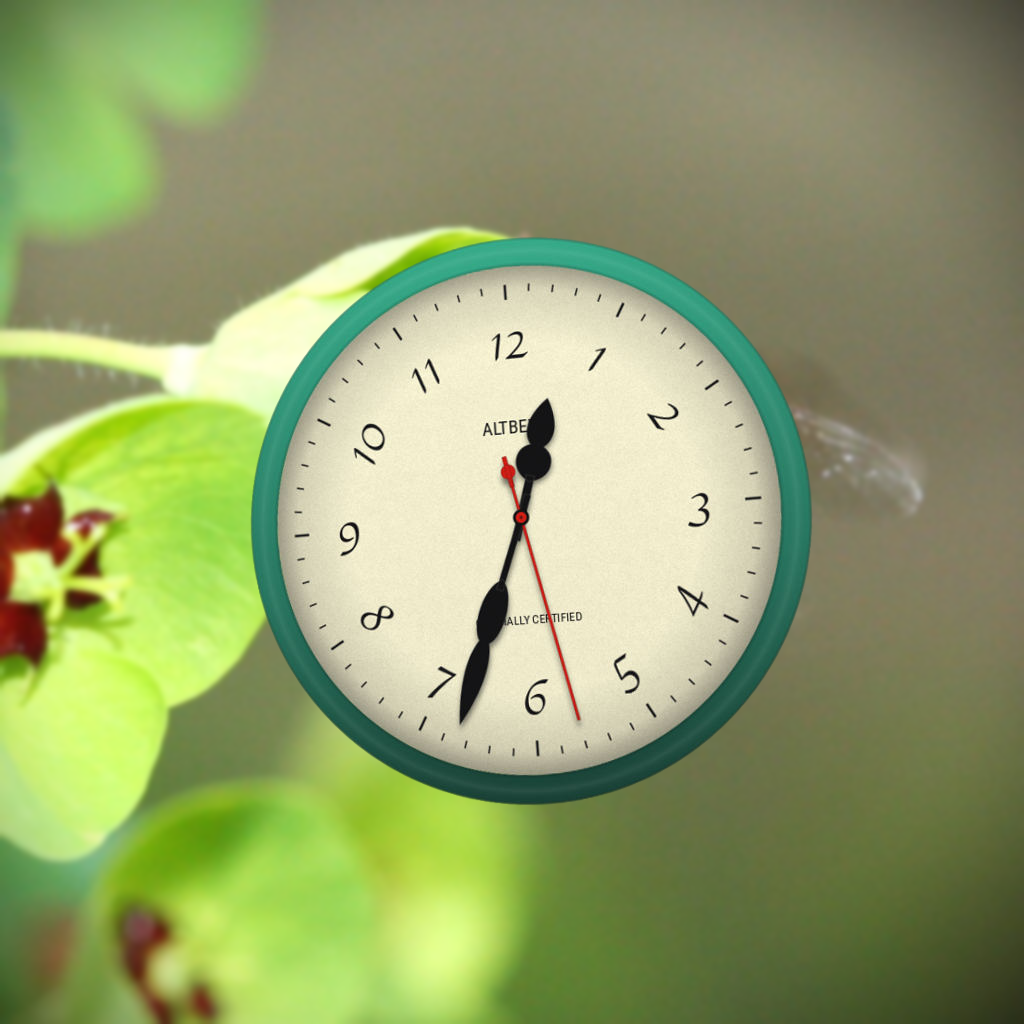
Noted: {"hour": 12, "minute": 33, "second": 28}
